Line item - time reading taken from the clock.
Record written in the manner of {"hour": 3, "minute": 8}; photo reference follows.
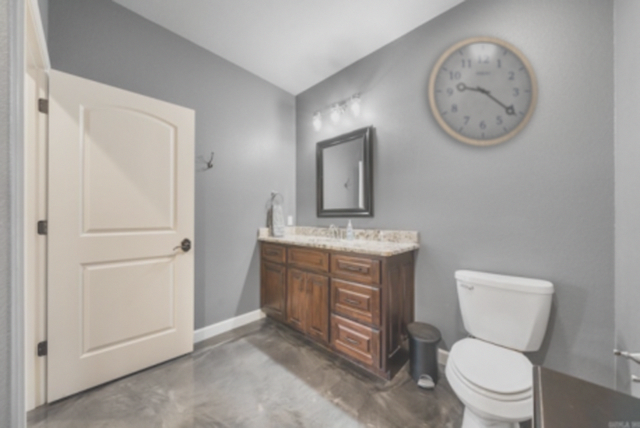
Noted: {"hour": 9, "minute": 21}
